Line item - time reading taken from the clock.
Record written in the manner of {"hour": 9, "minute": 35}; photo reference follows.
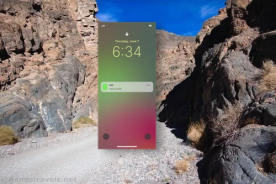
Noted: {"hour": 6, "minute": 34}
